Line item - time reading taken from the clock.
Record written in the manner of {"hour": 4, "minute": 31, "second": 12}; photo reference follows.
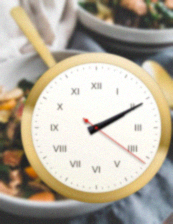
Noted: {"hour": 2, "minute": 10, "second": 21}
